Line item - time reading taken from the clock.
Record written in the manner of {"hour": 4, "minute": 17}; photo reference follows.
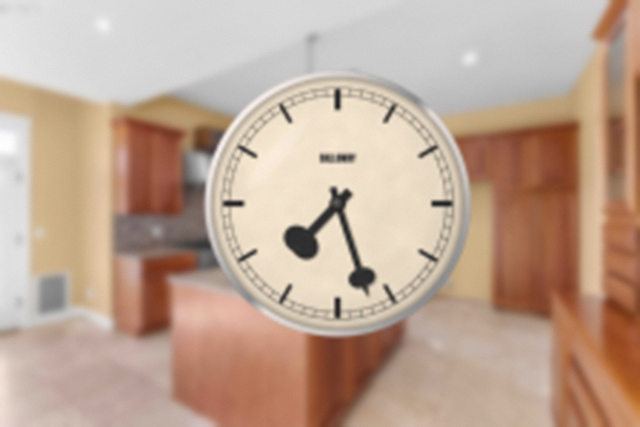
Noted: {"hour": 7, "minute": 27}
